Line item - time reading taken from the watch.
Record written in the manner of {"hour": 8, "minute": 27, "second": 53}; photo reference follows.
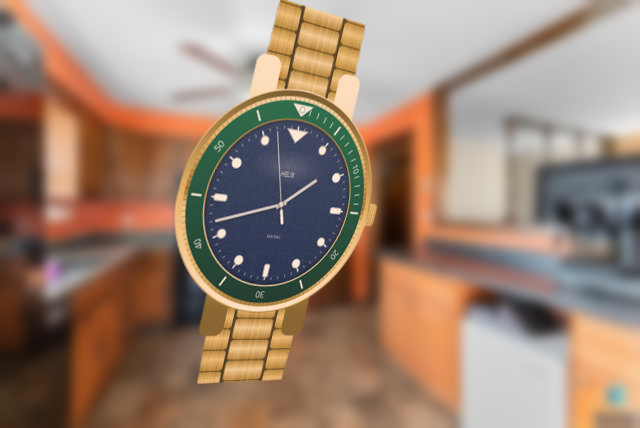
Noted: {"hour": 1, "minute": 41, "second": 57}
